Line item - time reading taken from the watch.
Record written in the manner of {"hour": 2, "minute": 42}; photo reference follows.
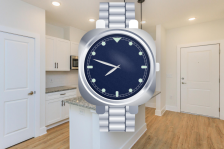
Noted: {"hour": 7, "minute": 48}
